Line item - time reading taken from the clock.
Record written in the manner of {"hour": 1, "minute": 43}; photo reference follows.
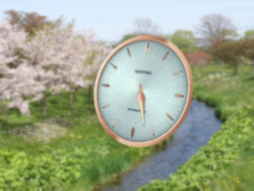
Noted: {"hour": 5, "minute": 27}
